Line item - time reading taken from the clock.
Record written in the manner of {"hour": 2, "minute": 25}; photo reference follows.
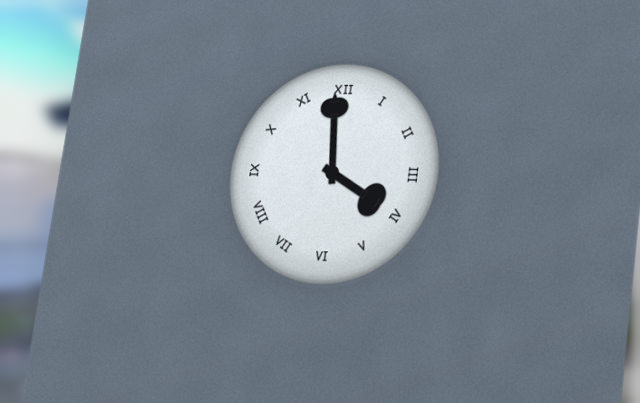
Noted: {"hour": 3, "minute": 59}
